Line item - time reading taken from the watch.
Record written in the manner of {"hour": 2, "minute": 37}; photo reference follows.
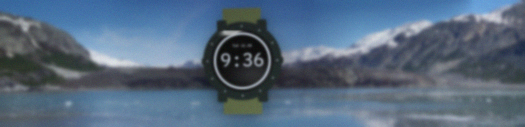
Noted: {"hour": 9, "minute": 36}
